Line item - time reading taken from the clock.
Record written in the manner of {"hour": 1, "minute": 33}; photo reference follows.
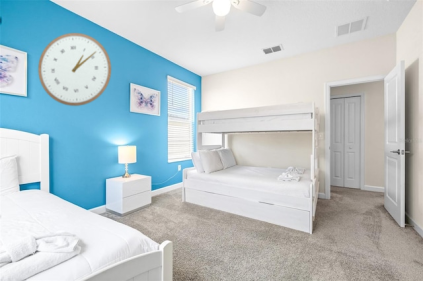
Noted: {"hour": 1, "minute": 9}
